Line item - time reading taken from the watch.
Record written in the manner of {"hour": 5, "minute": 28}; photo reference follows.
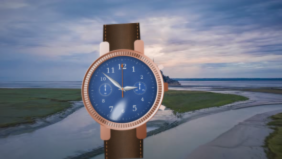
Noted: {"hour": 2, "minute": 52}
